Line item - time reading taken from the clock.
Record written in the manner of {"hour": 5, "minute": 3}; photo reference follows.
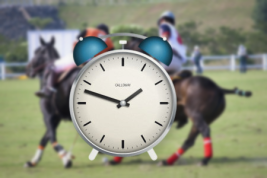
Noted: {"hour": 1, "minute": 48}
